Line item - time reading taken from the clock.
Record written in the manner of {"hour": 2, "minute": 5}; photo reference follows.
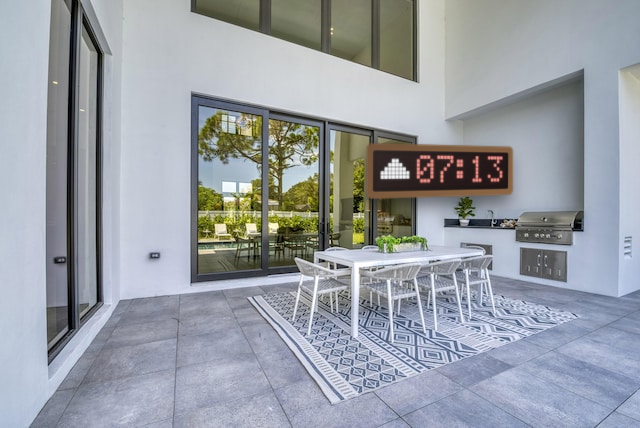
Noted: {"hour": 7, "minute": 13}
